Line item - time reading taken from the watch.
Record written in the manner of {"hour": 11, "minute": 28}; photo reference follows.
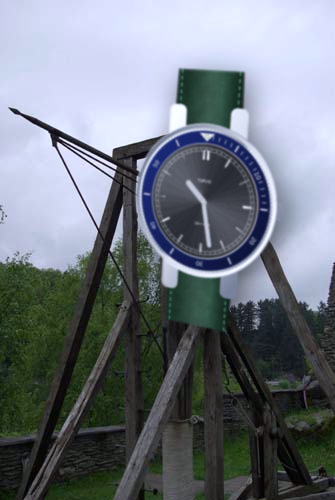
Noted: {"hour": 10, "minute": 28}
